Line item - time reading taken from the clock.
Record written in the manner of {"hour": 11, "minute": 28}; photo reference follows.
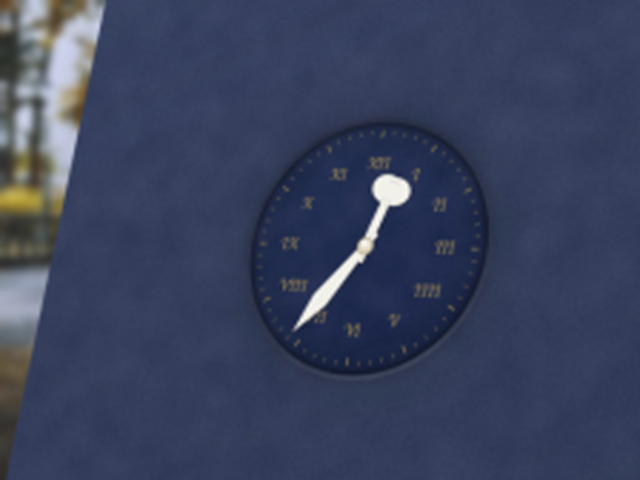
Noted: {"hour": 12, "minute": 36}
